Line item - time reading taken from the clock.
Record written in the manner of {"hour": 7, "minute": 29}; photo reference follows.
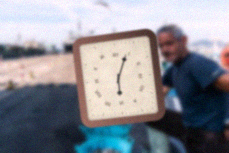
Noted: {"hour": 6, "minute": 4}
